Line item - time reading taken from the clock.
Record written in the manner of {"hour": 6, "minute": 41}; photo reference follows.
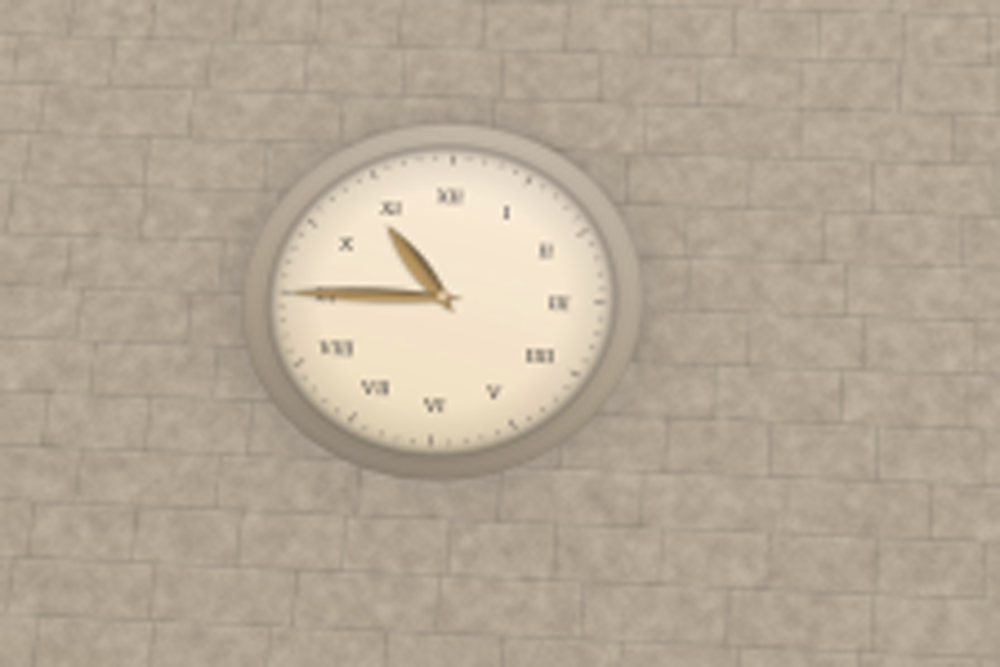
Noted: {"hour": 10, "minute": 45}
